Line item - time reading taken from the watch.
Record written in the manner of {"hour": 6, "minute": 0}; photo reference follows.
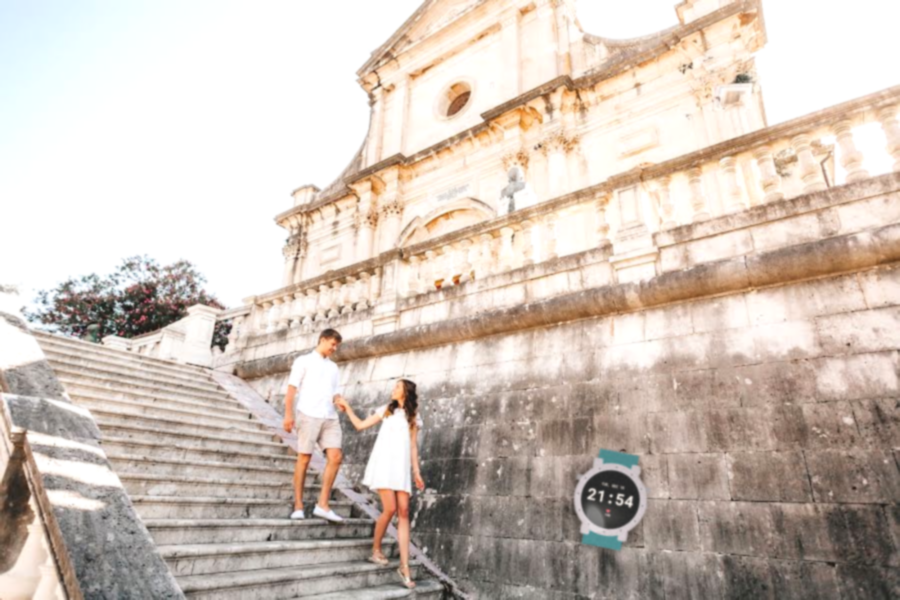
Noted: {"hour": 21, "minute": 54}
